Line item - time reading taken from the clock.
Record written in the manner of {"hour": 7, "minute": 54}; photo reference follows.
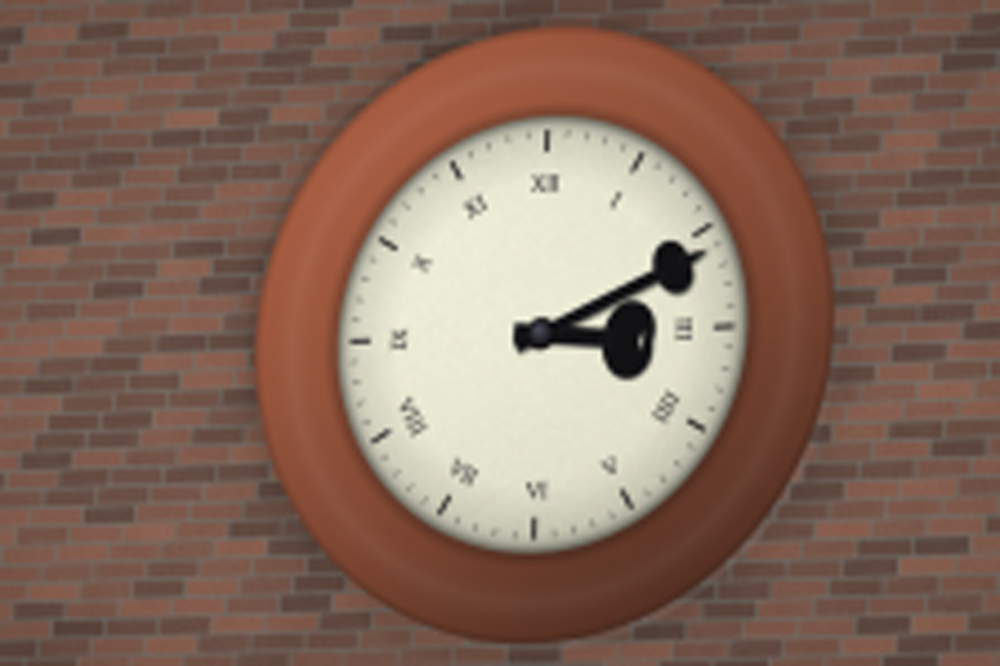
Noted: {"hour": 3, "minute": 11}
